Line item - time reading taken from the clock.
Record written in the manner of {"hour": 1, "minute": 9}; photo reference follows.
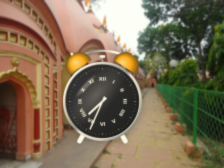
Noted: {"hour": 7, "minute": 34}
